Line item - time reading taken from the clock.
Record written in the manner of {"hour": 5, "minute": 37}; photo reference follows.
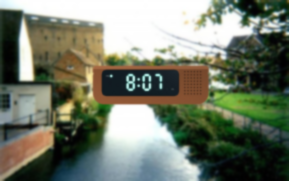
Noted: {"hour": 8, "minute": 7}
